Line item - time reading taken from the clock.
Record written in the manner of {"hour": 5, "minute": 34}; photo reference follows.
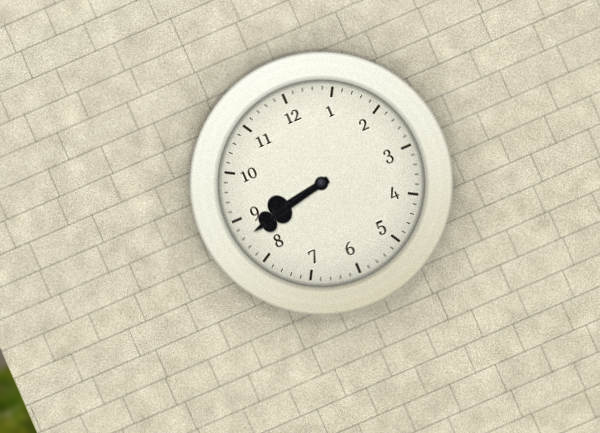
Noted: {"hour": 8, "minute": 43}
